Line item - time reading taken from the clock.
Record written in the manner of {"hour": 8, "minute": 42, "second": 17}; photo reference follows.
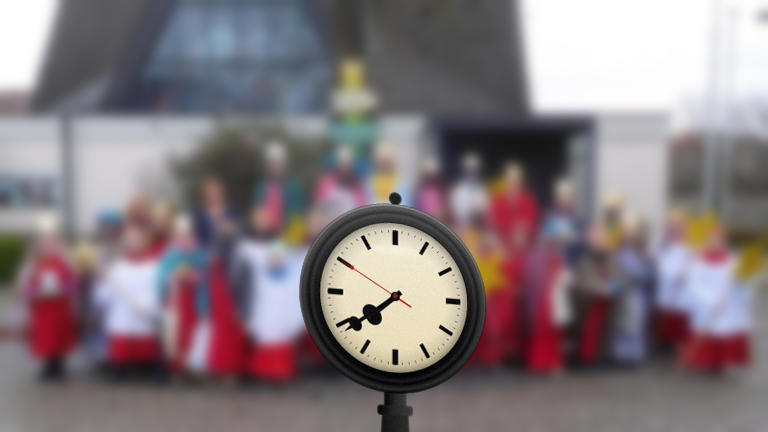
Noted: {"hour": 7, "minute": 38, "second": 50}
